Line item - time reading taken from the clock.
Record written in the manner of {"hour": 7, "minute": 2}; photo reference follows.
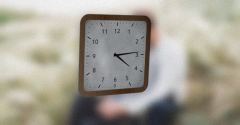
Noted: {"hour": 4, "minute": 14}
